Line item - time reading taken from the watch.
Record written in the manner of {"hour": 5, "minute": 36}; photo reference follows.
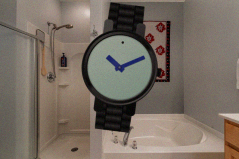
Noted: {"hour": 10, "minute": 10}
